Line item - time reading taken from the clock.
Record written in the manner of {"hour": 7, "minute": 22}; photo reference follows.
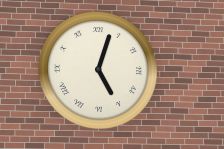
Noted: {"hour": 5, "minute": 3}
